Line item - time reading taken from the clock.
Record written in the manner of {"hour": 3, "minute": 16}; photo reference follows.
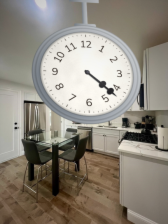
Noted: {"hour": 4, "minute": 22}
